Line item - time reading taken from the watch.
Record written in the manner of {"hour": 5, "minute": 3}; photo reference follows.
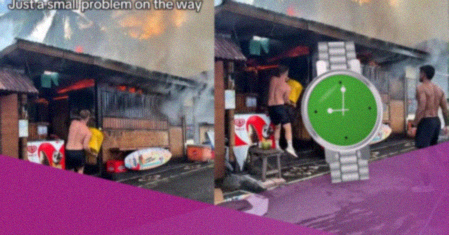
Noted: {"hour": 9, "minute": 1}
